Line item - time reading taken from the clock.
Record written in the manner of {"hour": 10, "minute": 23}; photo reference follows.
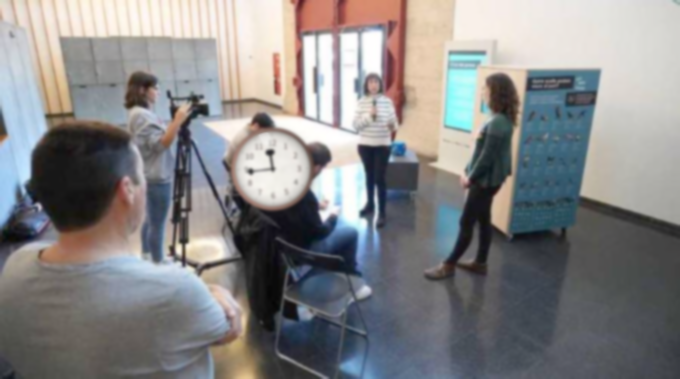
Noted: {"hour": 11, "minute": 44}
